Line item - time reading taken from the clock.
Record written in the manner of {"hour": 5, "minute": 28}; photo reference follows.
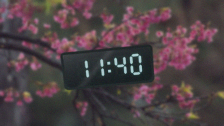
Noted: {"hour": 11, "minute": 40}
